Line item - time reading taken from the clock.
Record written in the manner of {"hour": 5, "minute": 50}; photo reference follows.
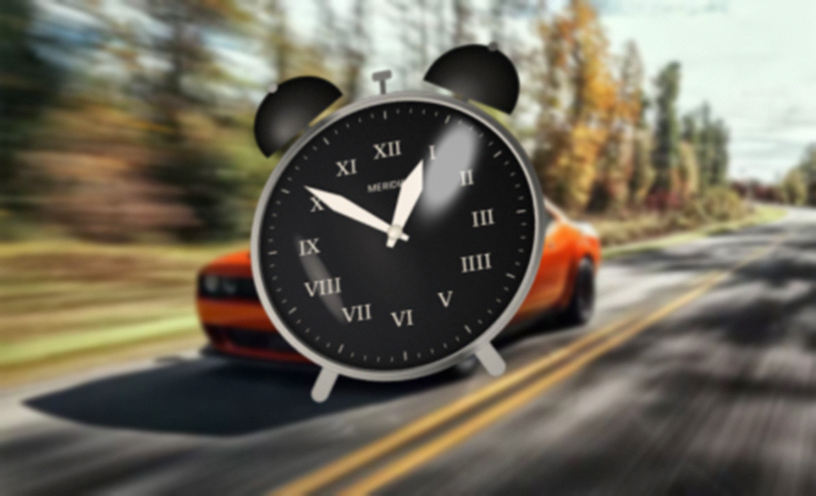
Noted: {"hour": 12, "minute": 51}
